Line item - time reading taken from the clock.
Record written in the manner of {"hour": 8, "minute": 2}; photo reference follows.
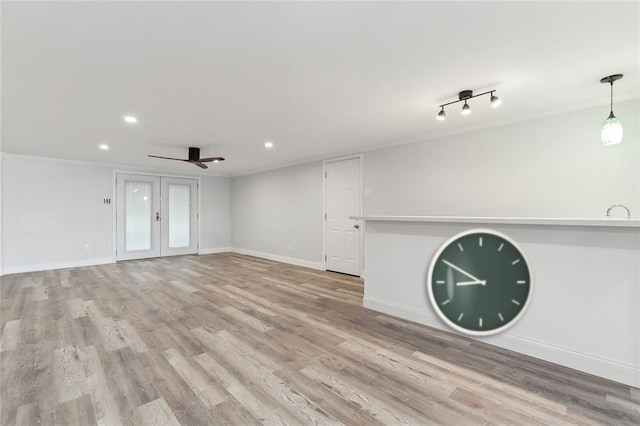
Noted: {"hour": 8, "minute": 50}
